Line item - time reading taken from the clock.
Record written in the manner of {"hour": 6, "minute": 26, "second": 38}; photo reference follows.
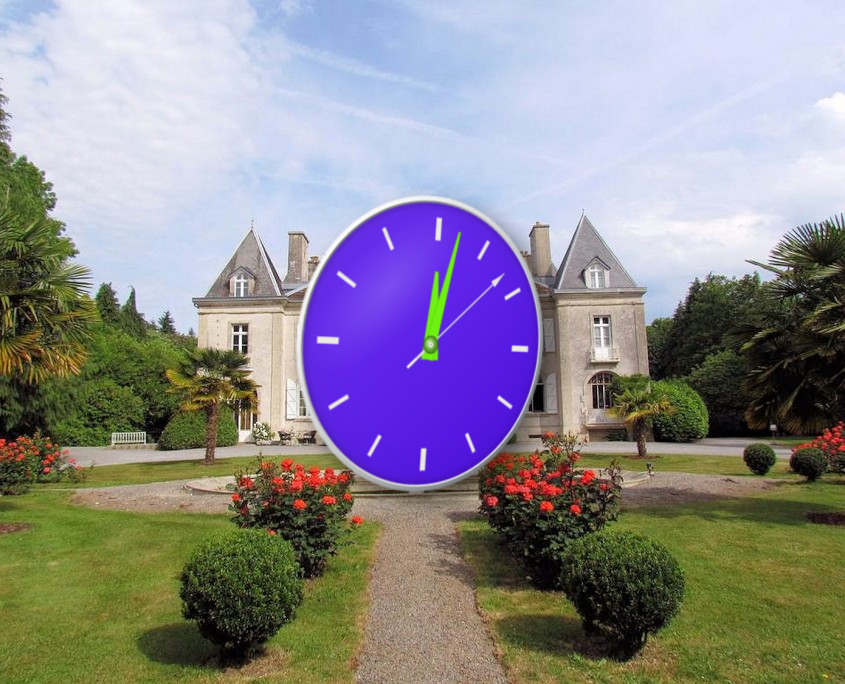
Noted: {"hour": 12, "minute": 2, "second": 8}
